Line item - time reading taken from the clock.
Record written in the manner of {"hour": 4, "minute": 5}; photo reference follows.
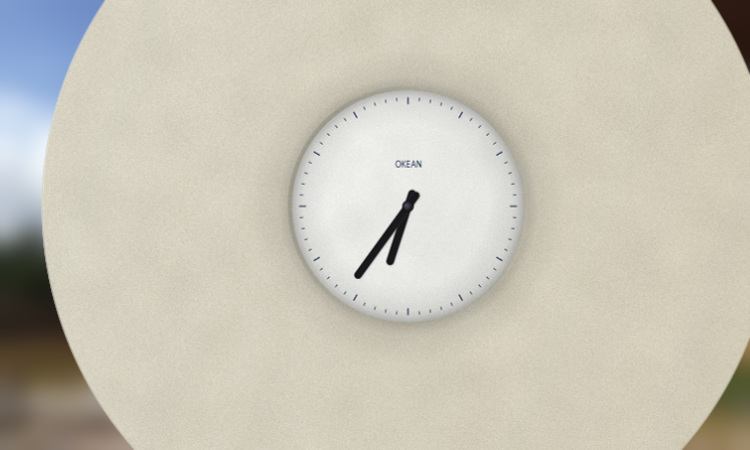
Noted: {"hour": 6, "minute": 36}
